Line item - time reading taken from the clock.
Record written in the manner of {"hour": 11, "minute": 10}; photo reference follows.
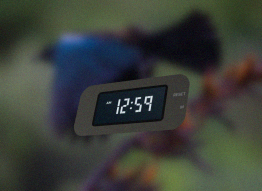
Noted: {"hour": 12, "minute": 59}
